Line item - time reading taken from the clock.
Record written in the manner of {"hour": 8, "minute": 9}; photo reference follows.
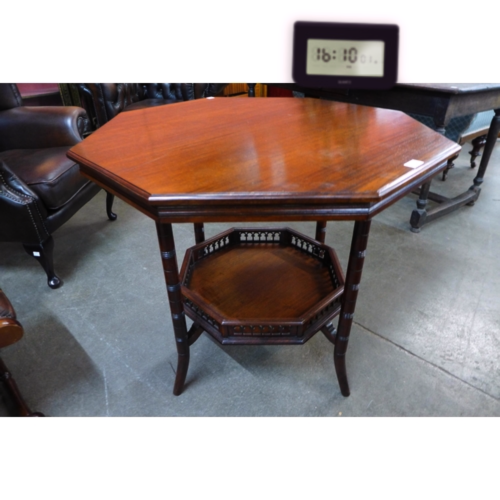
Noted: {"hour": 16, "minute": 10}
